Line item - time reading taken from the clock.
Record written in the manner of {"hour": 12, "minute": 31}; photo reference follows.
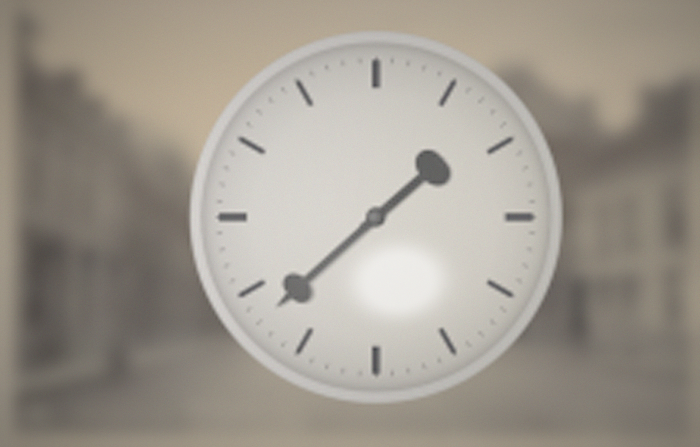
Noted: {"hour": 1, "minute": 38}
